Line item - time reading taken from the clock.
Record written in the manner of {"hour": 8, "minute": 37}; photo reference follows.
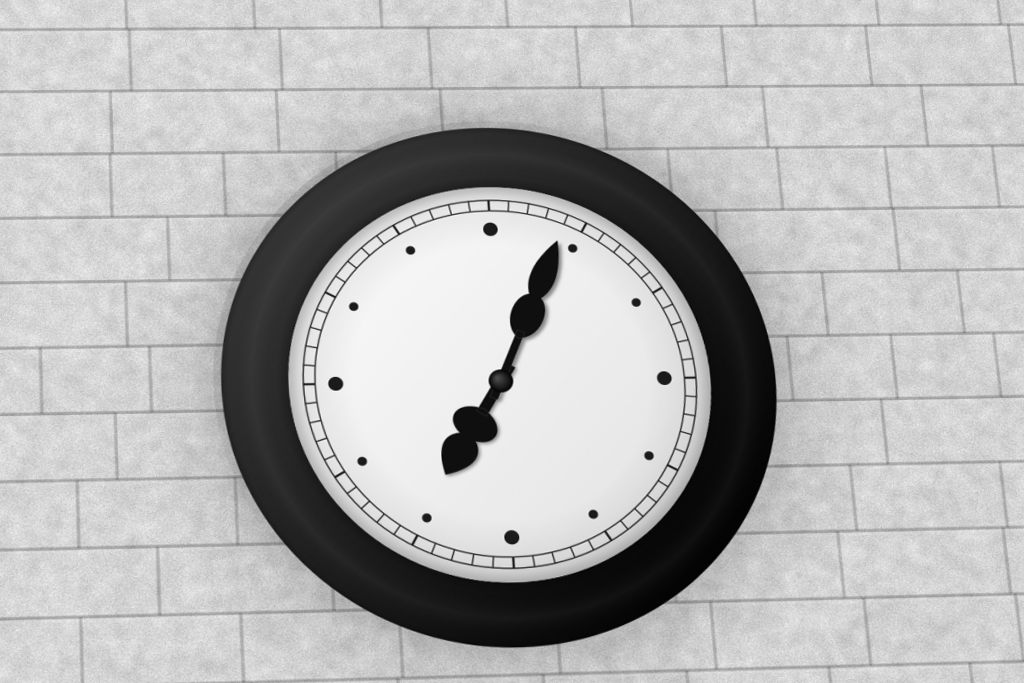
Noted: {"hour": 7, "minute": 4}
